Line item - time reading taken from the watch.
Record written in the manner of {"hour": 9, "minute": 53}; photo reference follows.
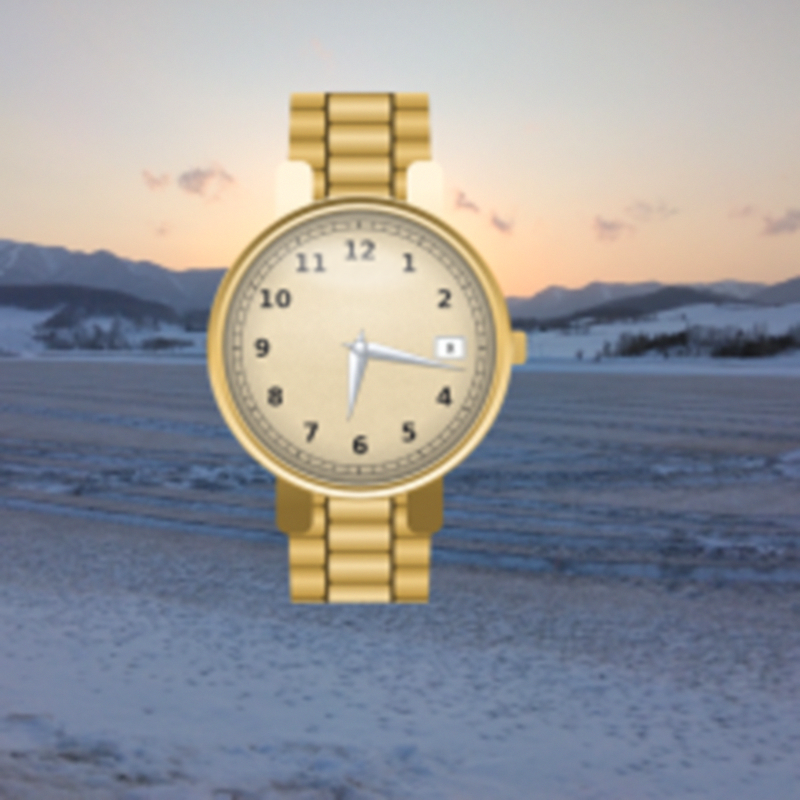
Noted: {"hour": 6, "minute": 17}
